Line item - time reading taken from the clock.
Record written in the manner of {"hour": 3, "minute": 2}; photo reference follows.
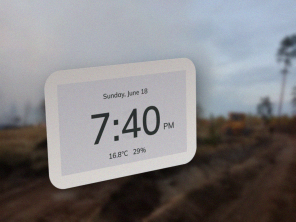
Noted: {"hour": 7, "minute": 40}
